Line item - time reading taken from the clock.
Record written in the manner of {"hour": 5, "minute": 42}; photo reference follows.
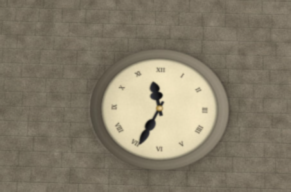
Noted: {"hour": 11, "minute": 34}
